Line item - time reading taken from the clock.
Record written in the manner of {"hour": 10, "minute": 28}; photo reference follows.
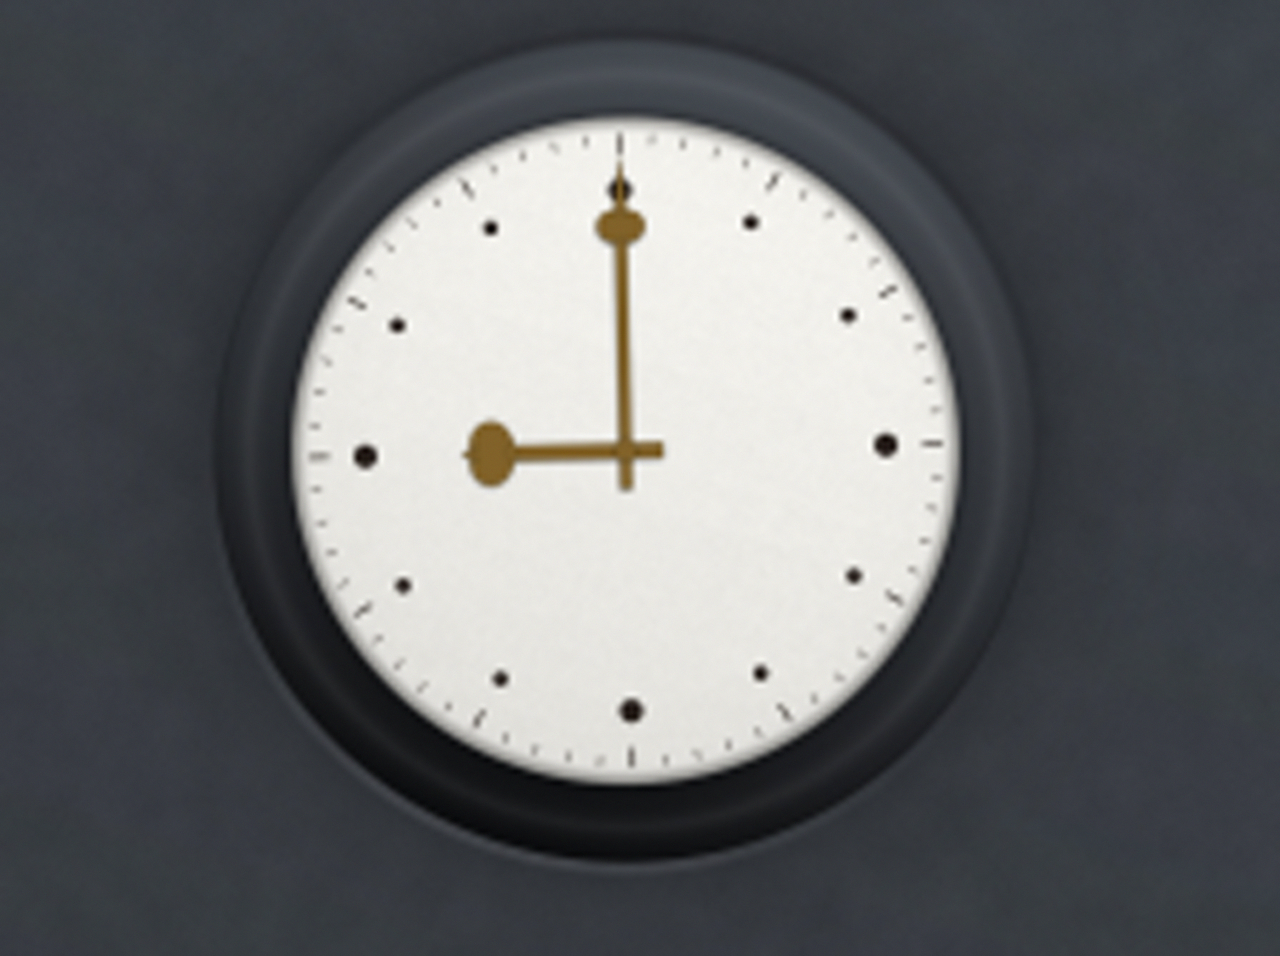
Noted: {"hour": 9, "minute": 0}
